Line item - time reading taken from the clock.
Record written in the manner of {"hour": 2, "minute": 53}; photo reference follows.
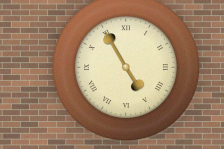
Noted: {"hour": 4, "minute": 55}
